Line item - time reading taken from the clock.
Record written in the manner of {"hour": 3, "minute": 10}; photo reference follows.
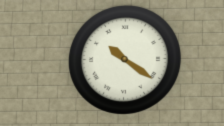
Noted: {"hour": 10, "minute": 21}
